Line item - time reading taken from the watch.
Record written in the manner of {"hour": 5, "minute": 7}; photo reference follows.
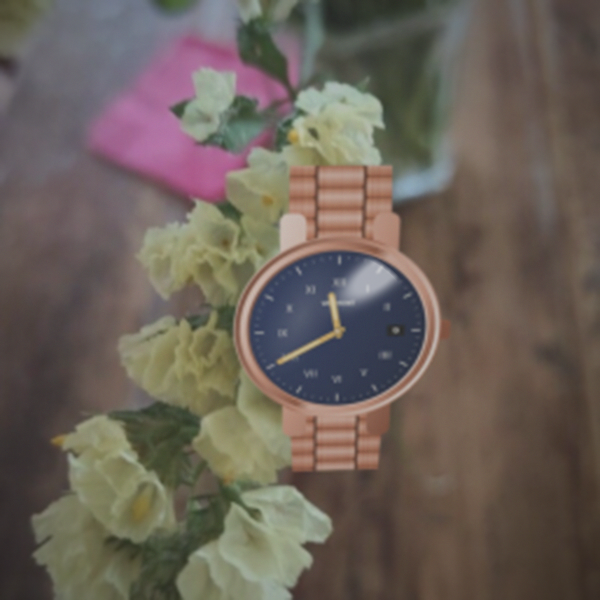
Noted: {"hour": 11, "minute": 40}
